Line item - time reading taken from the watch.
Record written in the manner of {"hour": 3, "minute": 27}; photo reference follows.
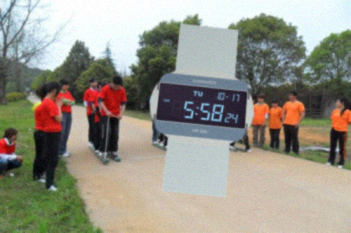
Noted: {"hour": 5, "minute": 58}
